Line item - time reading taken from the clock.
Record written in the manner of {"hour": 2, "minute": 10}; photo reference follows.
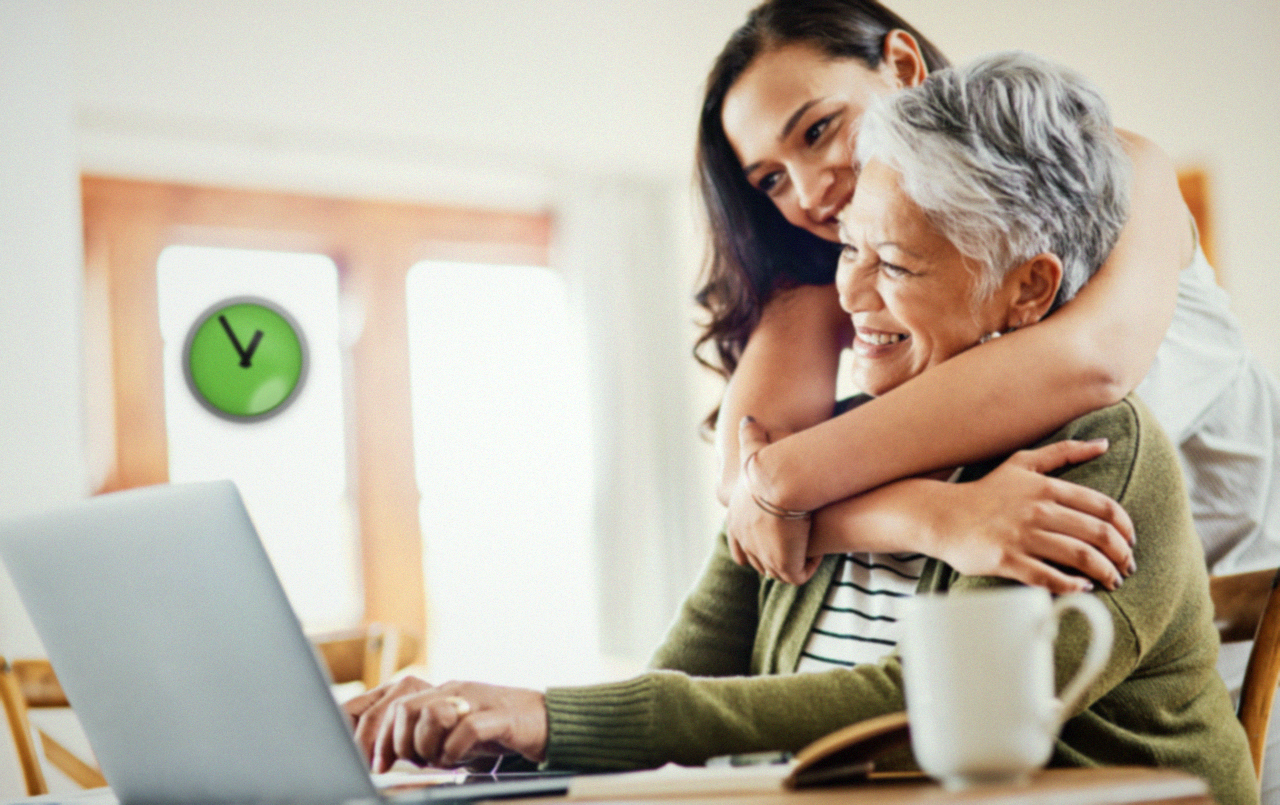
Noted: {"hour": 12, "minute": 55}
